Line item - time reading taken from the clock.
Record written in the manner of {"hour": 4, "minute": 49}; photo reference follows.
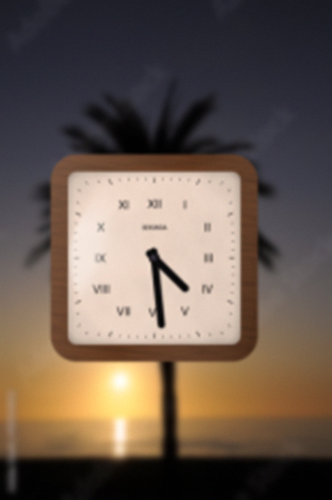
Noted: {"hour": 4, "minute": 29}
